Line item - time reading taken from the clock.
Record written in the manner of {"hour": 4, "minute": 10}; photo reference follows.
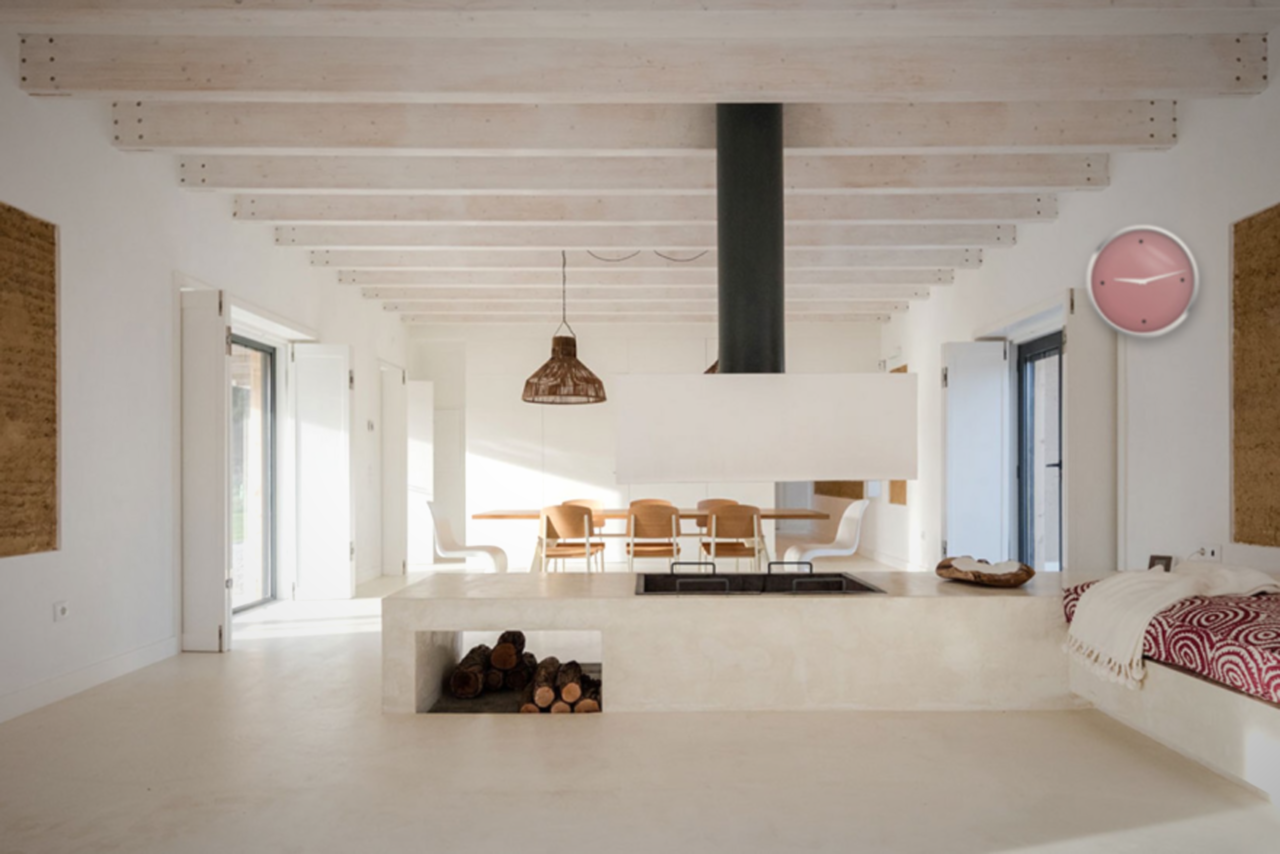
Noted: {"hour": 9, "minute": 13}
